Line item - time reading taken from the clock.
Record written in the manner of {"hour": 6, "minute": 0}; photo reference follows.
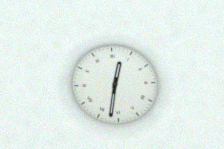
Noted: {"hour": 12, "minute": 32}
